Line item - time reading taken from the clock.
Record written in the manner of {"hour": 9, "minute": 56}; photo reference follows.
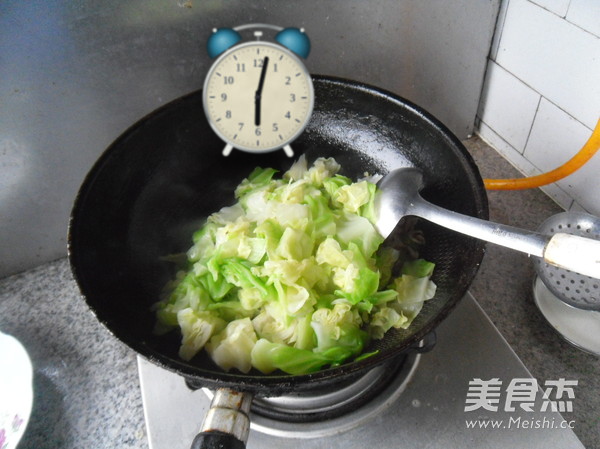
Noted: {"hour": 6, "minute": 2}
